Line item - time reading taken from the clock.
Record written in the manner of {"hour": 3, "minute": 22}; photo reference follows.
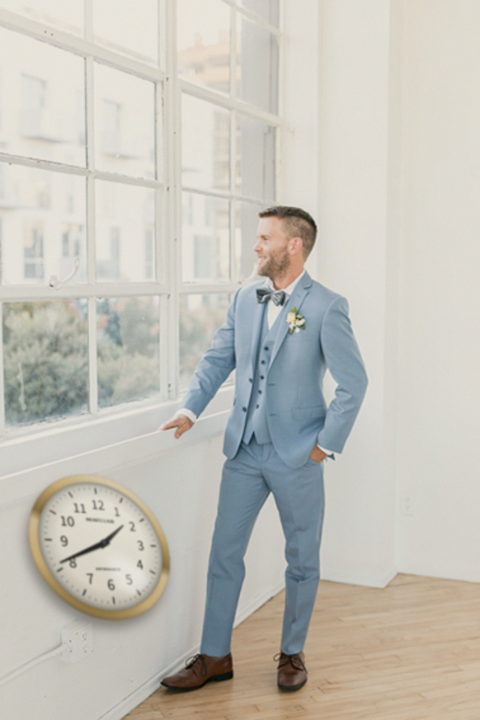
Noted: {"hour": 1, "minute": 41}
